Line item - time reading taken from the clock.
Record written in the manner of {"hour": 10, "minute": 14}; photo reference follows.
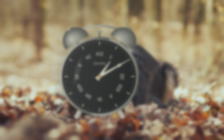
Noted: {"hour": 1, "minute": 10}
